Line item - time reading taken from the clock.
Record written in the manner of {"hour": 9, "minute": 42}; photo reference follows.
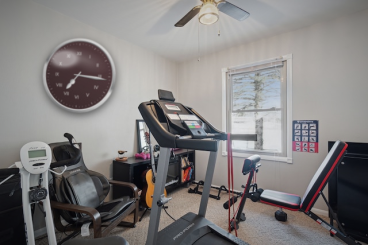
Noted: {"hour": 7, "minute": 16}
